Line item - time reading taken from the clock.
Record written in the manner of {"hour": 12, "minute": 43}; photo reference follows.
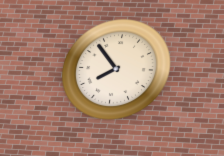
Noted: {"hour": 7, "minute": 53}
